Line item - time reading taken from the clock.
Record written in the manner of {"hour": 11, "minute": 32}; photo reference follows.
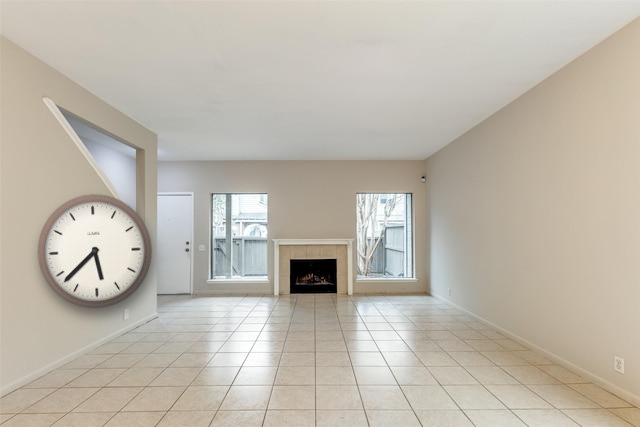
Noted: {"hour": 5, "minute": 38}
